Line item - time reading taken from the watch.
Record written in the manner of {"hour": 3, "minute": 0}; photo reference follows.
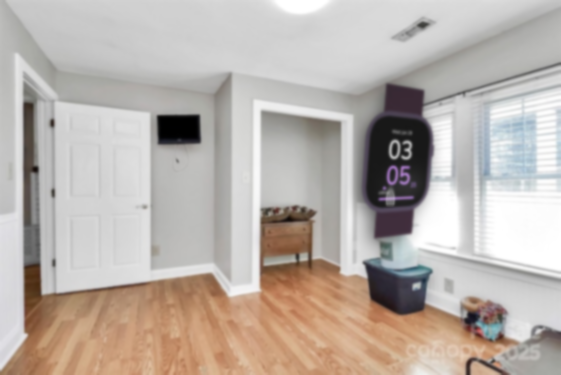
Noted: {"hour": 3, "minute": 5}
